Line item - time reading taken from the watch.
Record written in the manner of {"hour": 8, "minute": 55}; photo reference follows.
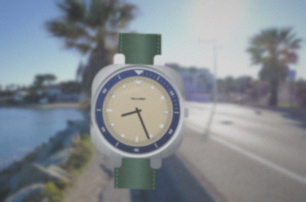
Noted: {"hour": 8, "minute": 26}
